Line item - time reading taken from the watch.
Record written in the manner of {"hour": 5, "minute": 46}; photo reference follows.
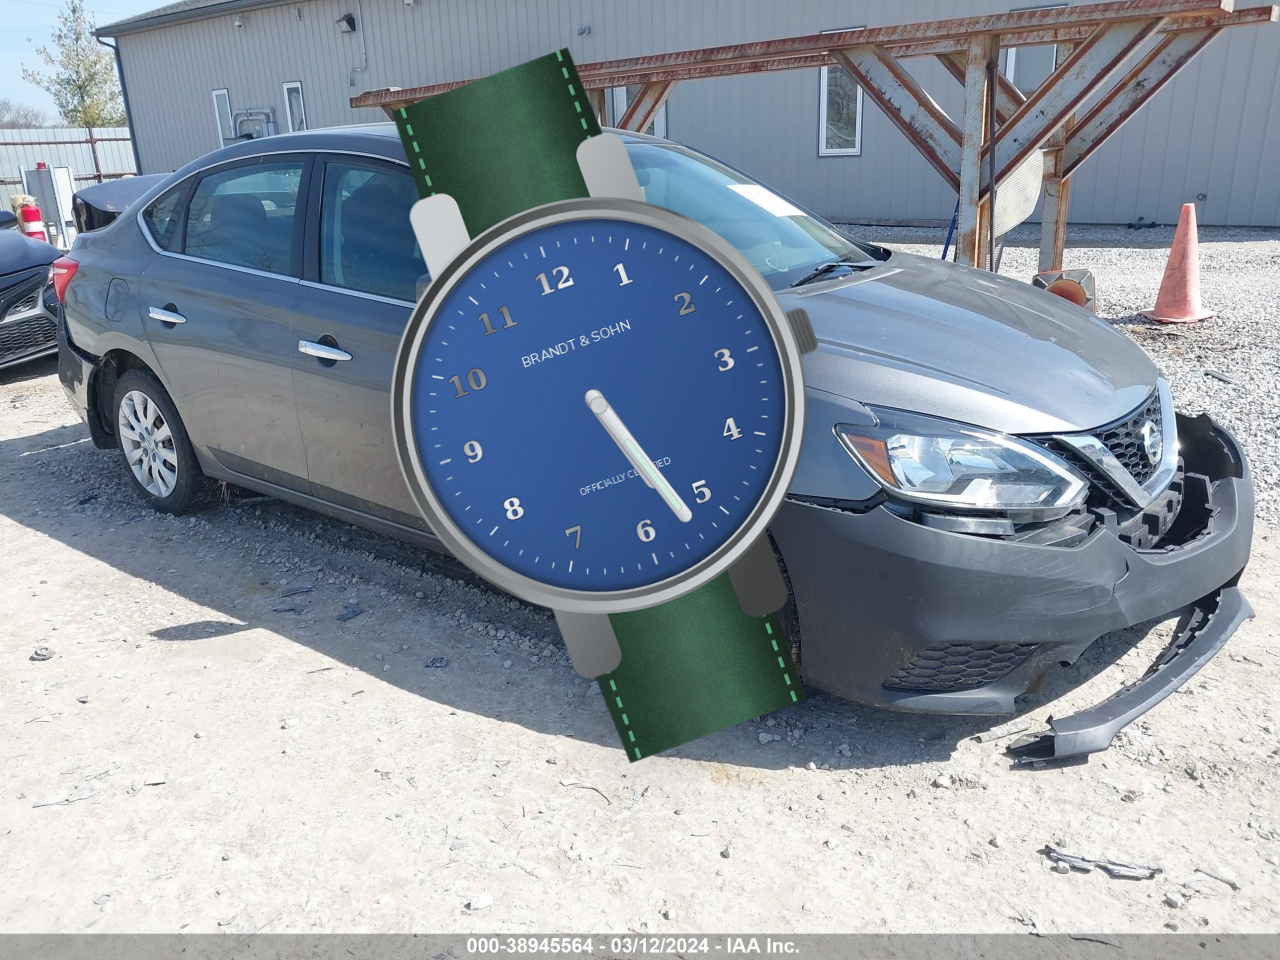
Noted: {"hour": 5, "minute": 27}
